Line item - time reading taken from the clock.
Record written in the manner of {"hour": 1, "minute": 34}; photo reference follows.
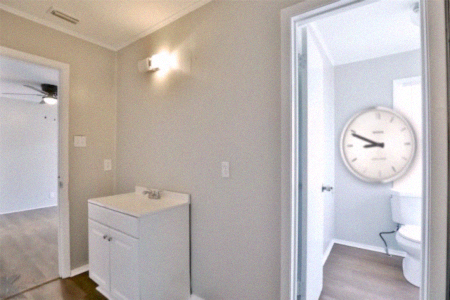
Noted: {"hour": 8, "minute": 49}
